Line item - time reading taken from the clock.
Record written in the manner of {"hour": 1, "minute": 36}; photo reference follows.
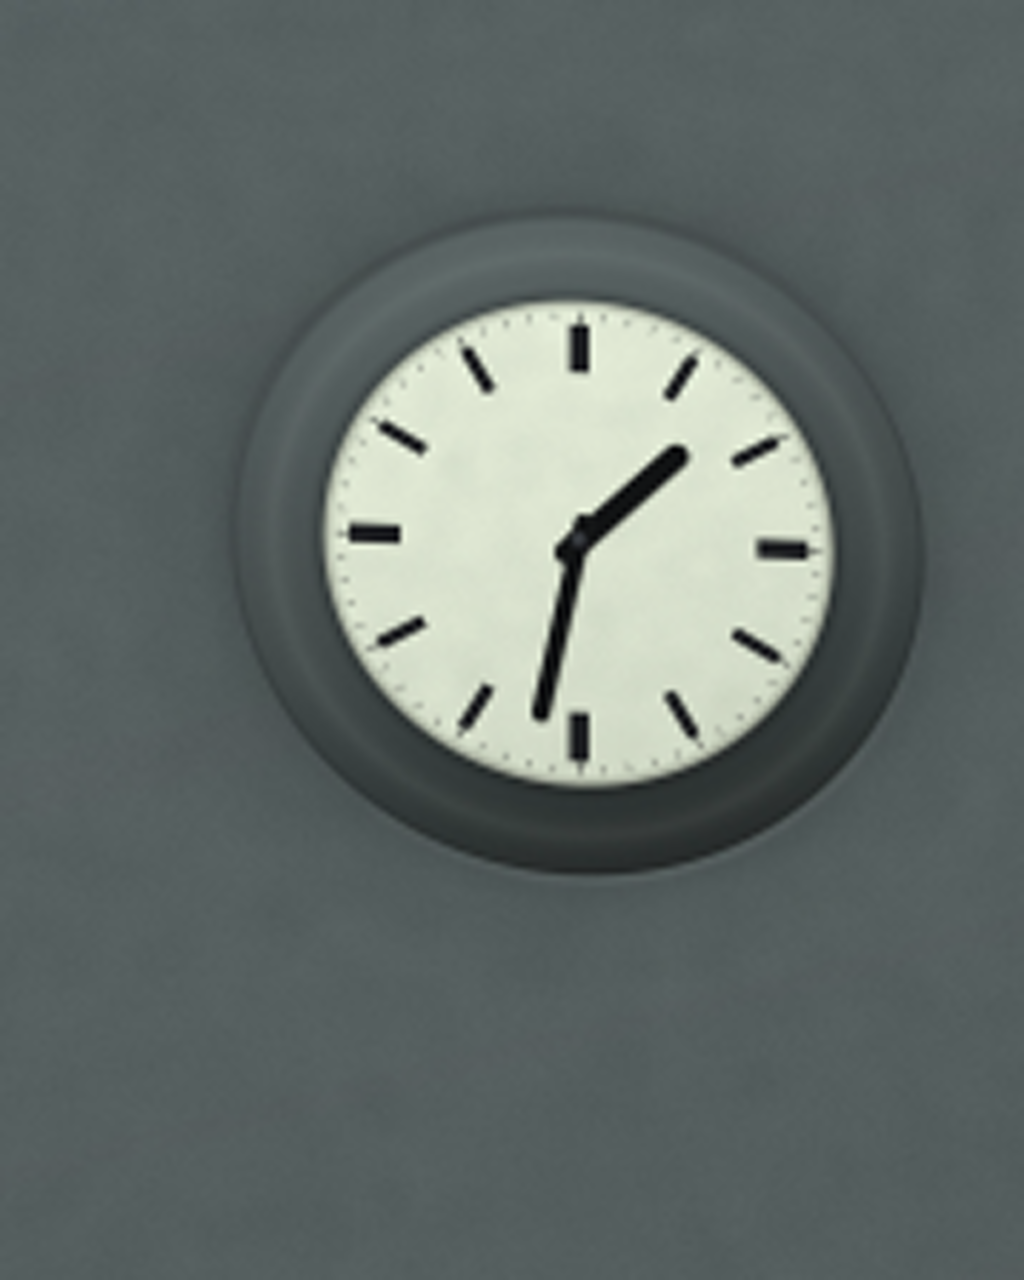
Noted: {"hour": 1, "minute": 32}
